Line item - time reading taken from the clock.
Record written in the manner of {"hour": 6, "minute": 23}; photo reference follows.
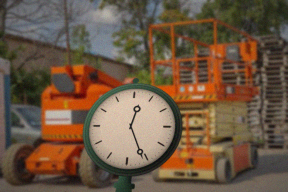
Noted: {"hour": 12, "minute": 26}
